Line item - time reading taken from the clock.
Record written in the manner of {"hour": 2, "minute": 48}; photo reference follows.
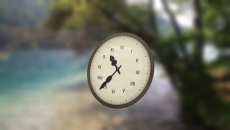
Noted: {"hour": 10, "minute": 36}
